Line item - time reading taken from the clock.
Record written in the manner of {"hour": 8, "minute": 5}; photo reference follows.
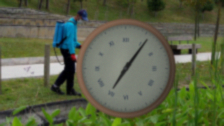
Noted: {"hour": 7, "minute": 6}
